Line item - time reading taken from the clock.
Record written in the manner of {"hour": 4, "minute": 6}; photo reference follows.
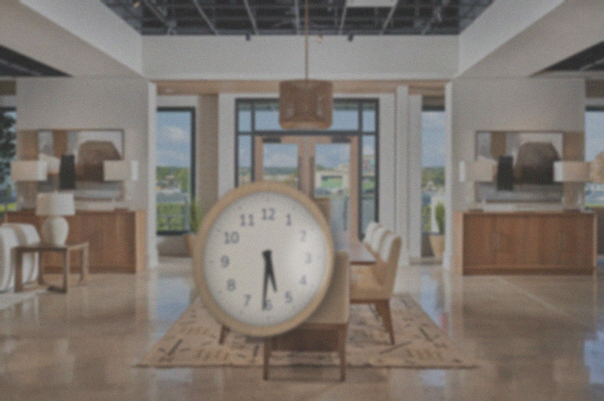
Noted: {"hour": 5, "minute": 31}
